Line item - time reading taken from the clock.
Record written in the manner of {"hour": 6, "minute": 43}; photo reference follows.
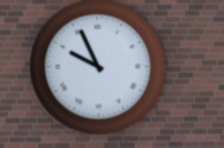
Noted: {"hour": 9, "minute": 56}
